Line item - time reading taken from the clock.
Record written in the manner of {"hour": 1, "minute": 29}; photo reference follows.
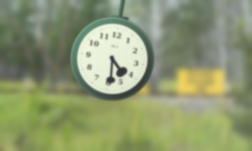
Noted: {"hour": 4, "minute": 29}
